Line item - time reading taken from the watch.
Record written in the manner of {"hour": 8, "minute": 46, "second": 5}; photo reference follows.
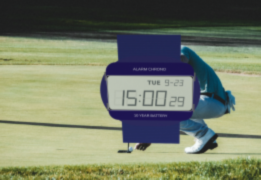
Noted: {"hour": 15, "minute": 0, "second": 29}
